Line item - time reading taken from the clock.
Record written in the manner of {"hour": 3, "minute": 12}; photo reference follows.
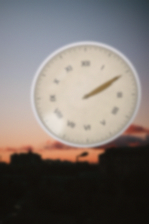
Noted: {"hour": 2, "minute": 10}
